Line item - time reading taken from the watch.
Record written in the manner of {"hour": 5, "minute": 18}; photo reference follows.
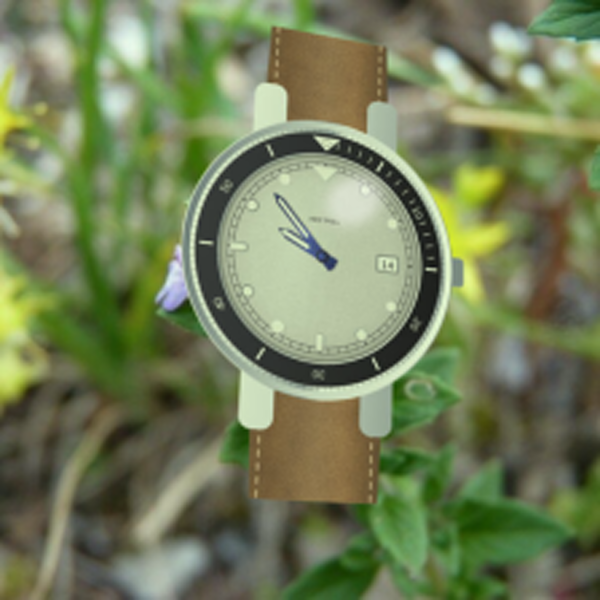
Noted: {"hour": 9, "minute": 53}
